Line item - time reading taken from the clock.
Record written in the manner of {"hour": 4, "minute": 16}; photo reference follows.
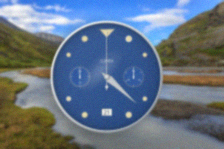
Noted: {"hour": 4, "minute": 22}
